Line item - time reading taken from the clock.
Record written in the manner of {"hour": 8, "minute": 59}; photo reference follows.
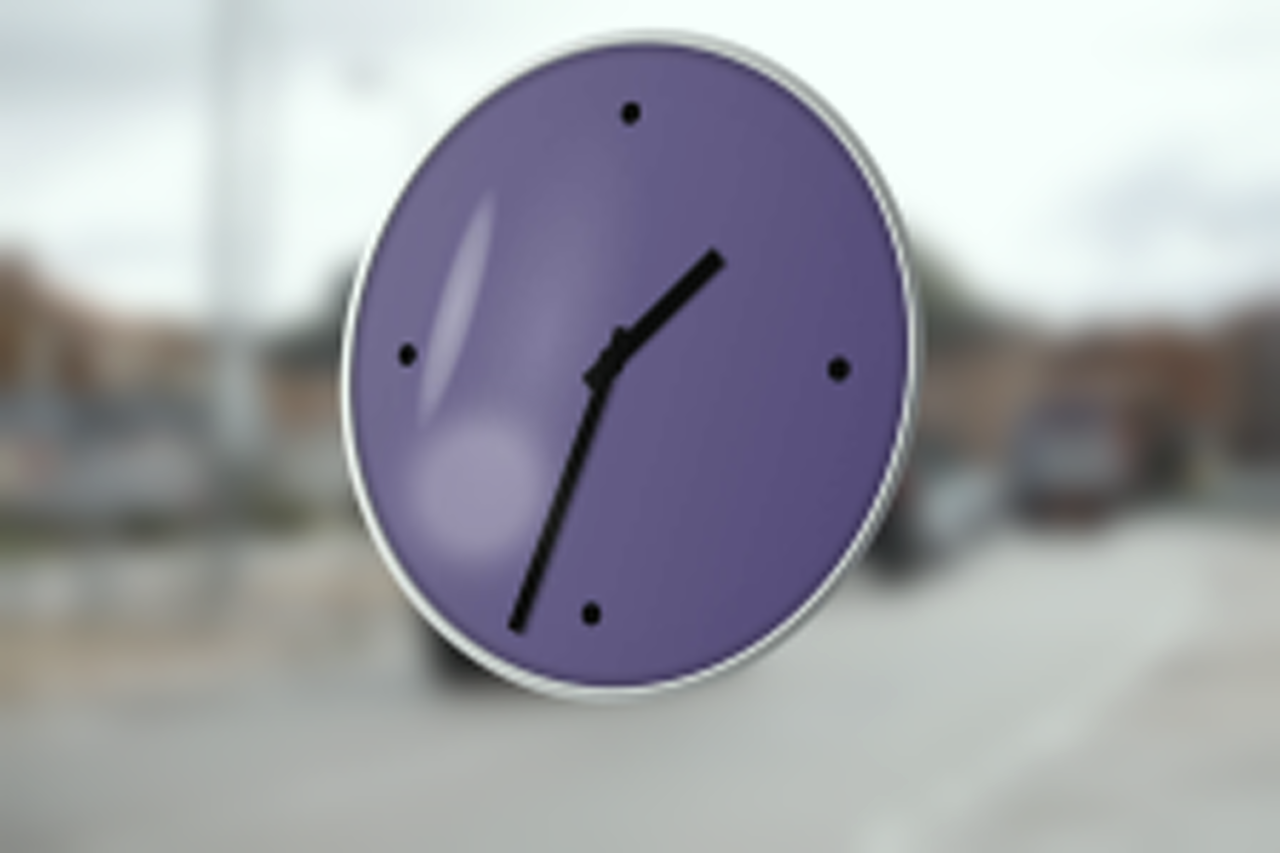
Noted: {"hour": 1, "minute": 33}
